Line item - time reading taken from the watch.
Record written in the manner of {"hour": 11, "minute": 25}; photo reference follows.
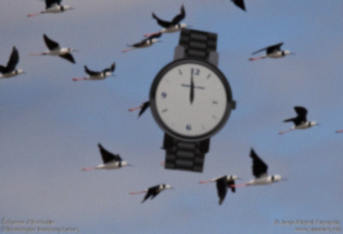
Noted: {"hour": 11, "minute": 59}
